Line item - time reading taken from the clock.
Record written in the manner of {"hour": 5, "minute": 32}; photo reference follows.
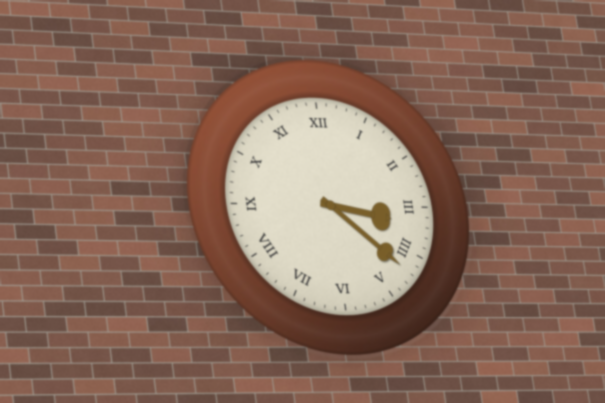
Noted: {"hour": 3, "minute": 22}
